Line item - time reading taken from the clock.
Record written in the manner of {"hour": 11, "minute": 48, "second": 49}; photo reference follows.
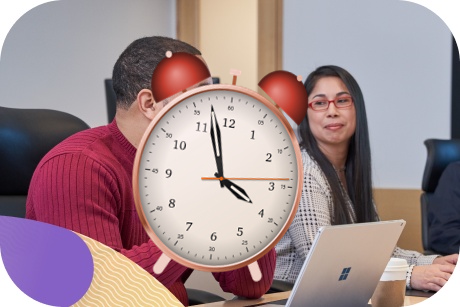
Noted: {"hour": 3, "minute": 57, "second": 14}
